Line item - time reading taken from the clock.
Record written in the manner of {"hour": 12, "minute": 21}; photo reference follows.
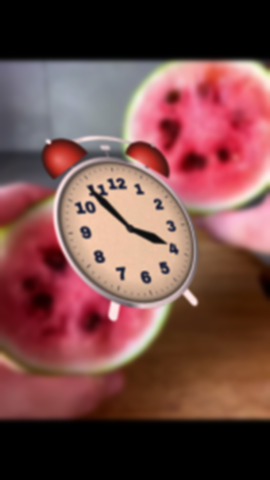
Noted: {"hour": 3, "minute": 54}
